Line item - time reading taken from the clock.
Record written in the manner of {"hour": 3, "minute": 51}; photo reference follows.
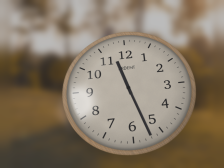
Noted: {"hour": 11, "minute": 27}
